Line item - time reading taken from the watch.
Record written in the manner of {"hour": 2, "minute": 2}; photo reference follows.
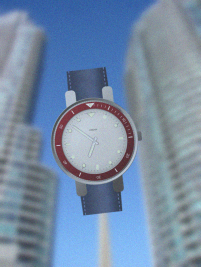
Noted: {"hour": 6, "minute": 52}
